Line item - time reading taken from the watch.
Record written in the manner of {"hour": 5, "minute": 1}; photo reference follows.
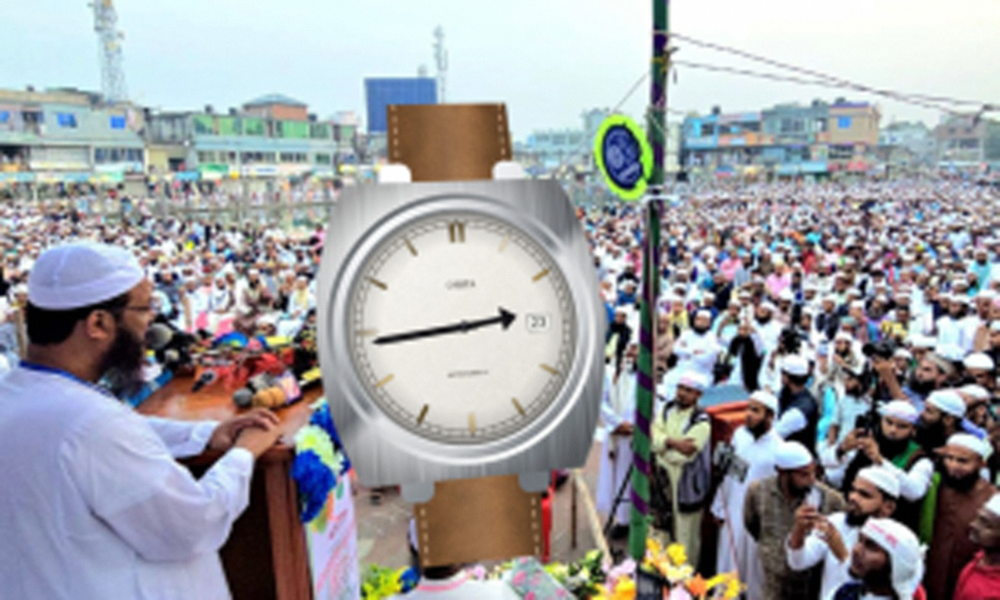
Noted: {"hour": 2, "minute": 44}
